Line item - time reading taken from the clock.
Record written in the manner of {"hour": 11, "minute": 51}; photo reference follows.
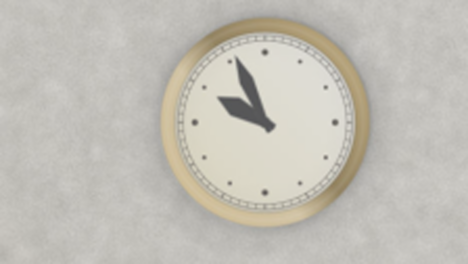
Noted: {"hour": 9, "minute": 56}
